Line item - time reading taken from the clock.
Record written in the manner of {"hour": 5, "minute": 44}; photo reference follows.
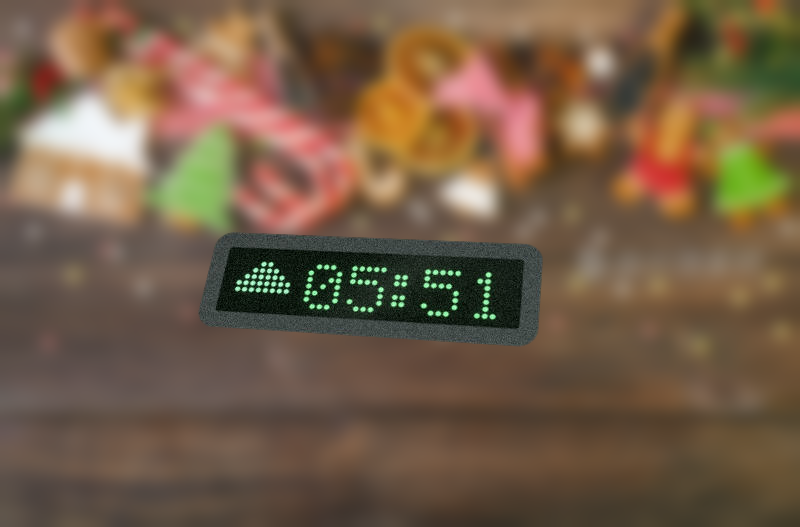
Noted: {"hour": 5, "minute": 51}
